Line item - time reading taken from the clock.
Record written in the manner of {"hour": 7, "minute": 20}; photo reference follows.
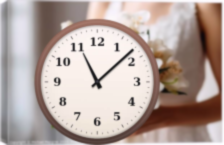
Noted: {"hour": 11, "minute": 8}
